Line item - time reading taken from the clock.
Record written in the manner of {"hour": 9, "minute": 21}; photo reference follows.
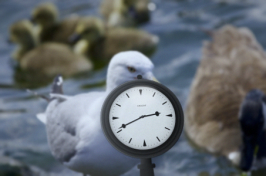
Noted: {"hour": 2, "minute": 41}
